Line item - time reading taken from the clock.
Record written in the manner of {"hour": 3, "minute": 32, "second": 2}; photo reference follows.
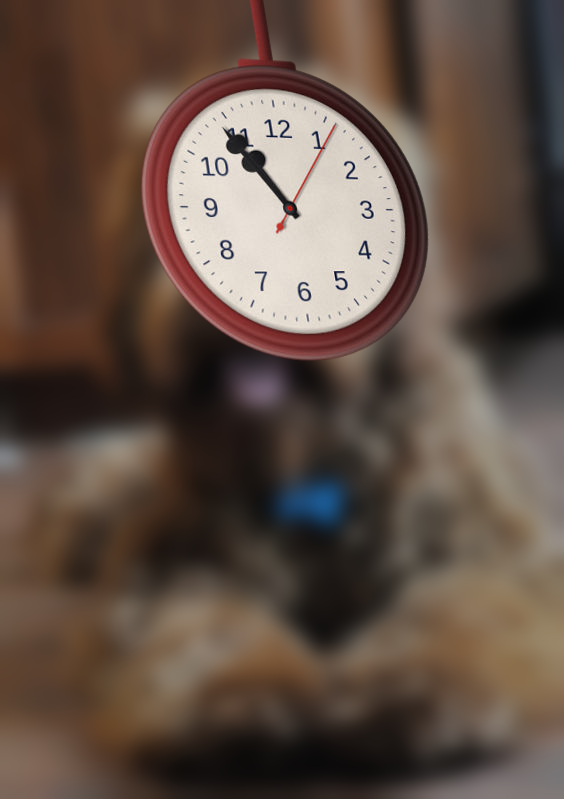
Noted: {"hour": 10, "minute": 54, "second": 6}
